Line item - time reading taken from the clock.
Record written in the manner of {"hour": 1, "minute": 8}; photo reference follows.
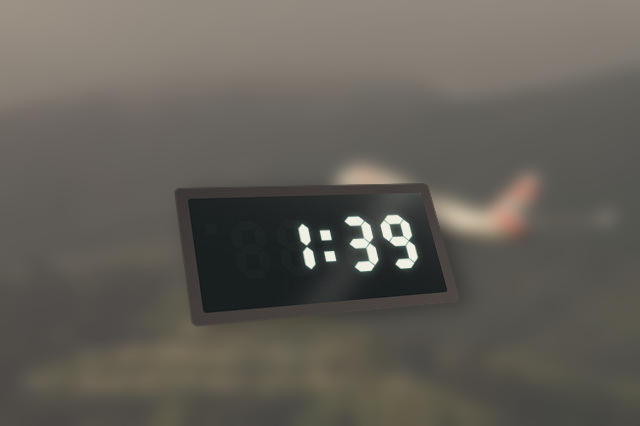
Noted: {"hour": 1, "minute": 39}
